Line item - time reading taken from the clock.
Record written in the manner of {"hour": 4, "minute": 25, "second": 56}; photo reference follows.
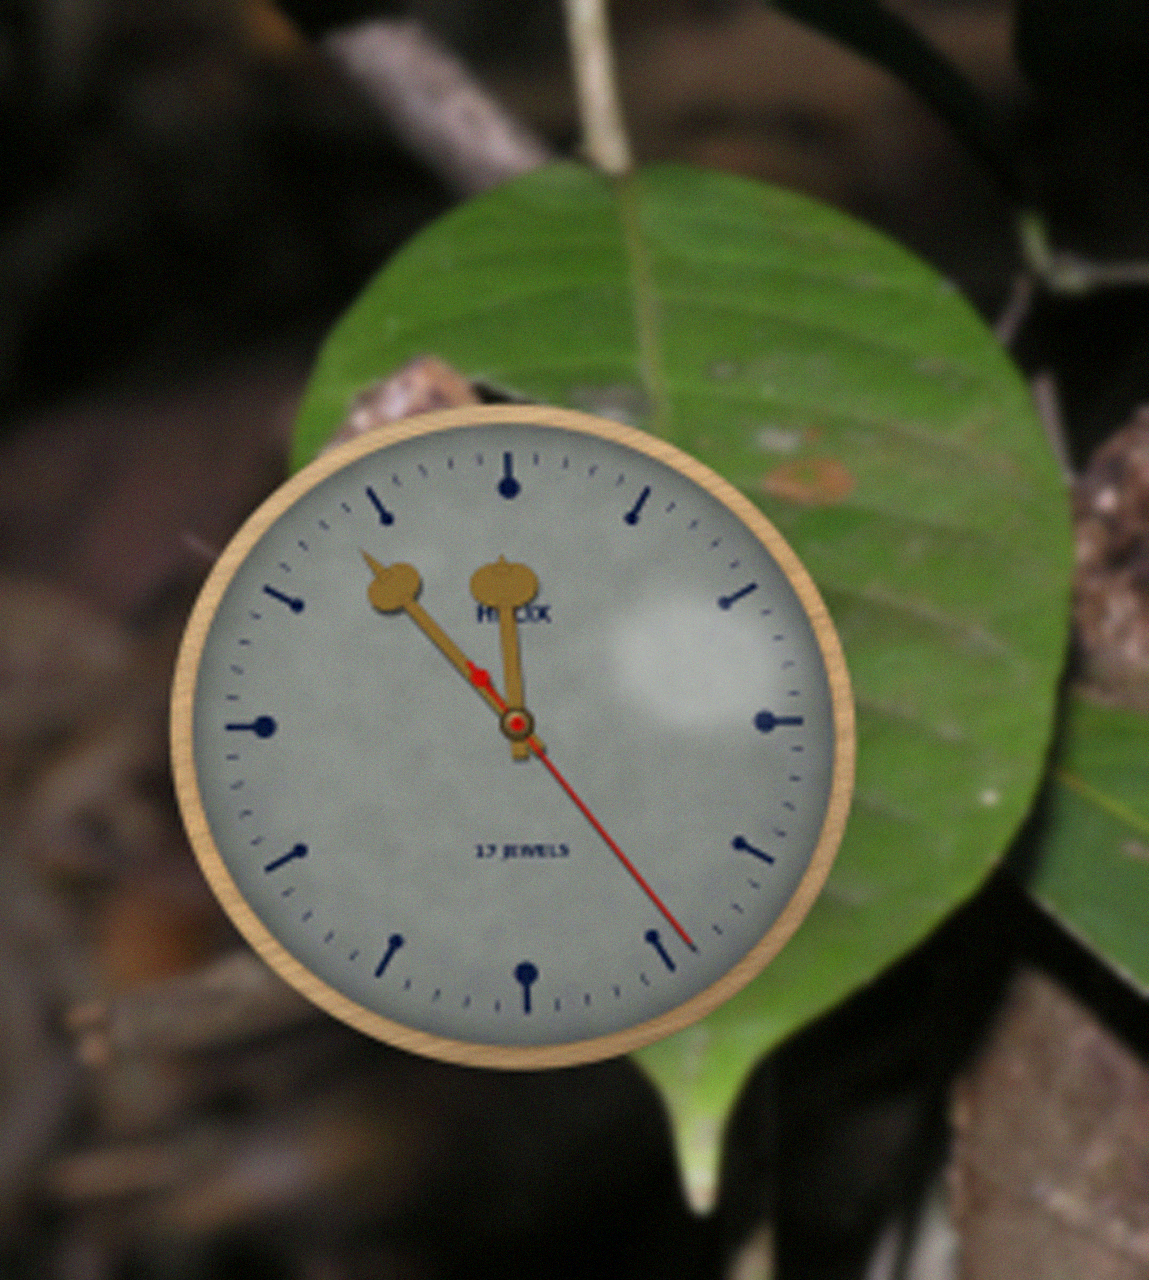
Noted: {"hour": 11, "minute": 53, "second": 24}
